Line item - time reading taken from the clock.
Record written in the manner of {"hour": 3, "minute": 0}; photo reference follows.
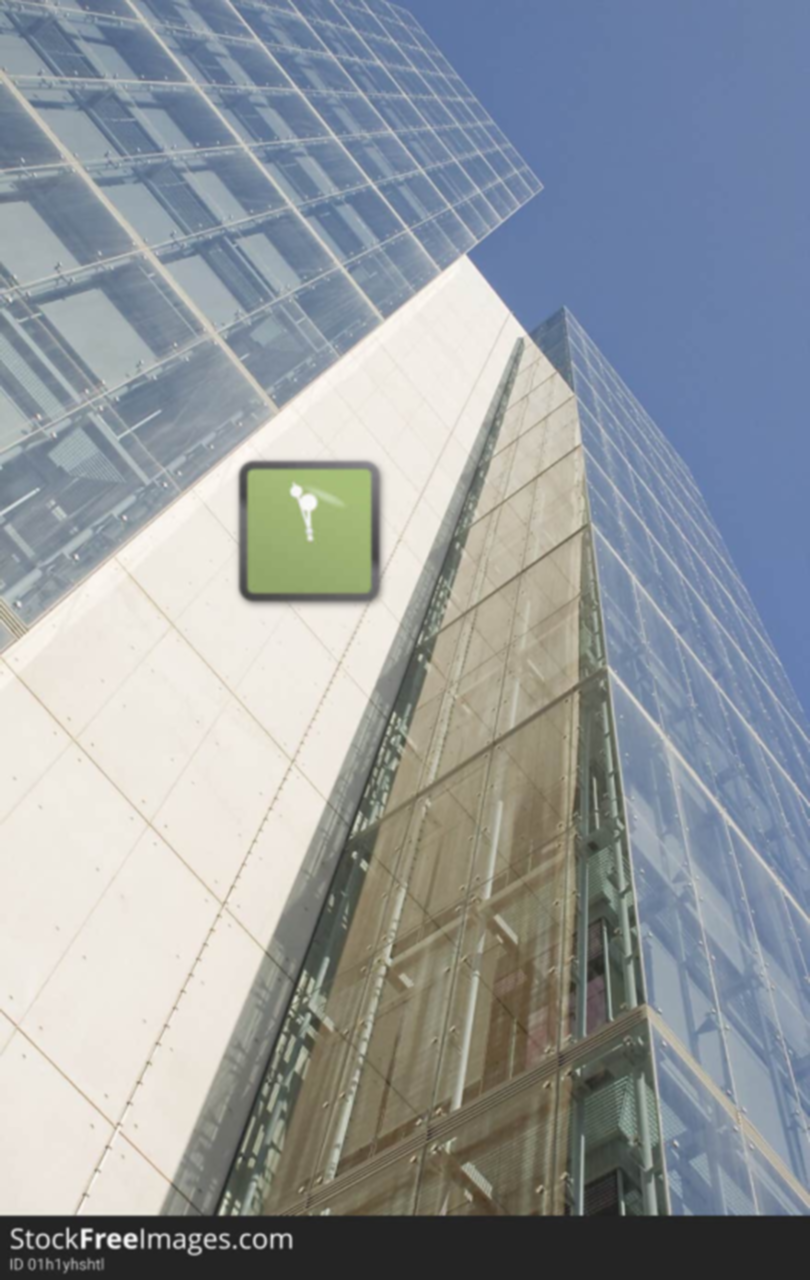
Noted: {"hour": 11, "minute": 57}
